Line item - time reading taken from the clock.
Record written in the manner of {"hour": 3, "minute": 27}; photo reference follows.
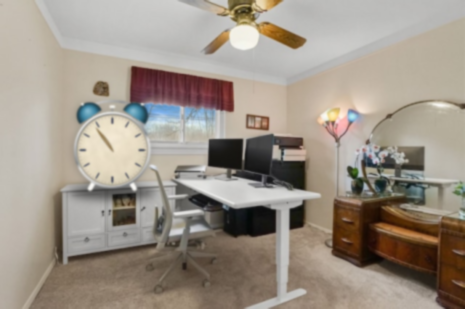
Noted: {"hour": 10, "minute": 54}
